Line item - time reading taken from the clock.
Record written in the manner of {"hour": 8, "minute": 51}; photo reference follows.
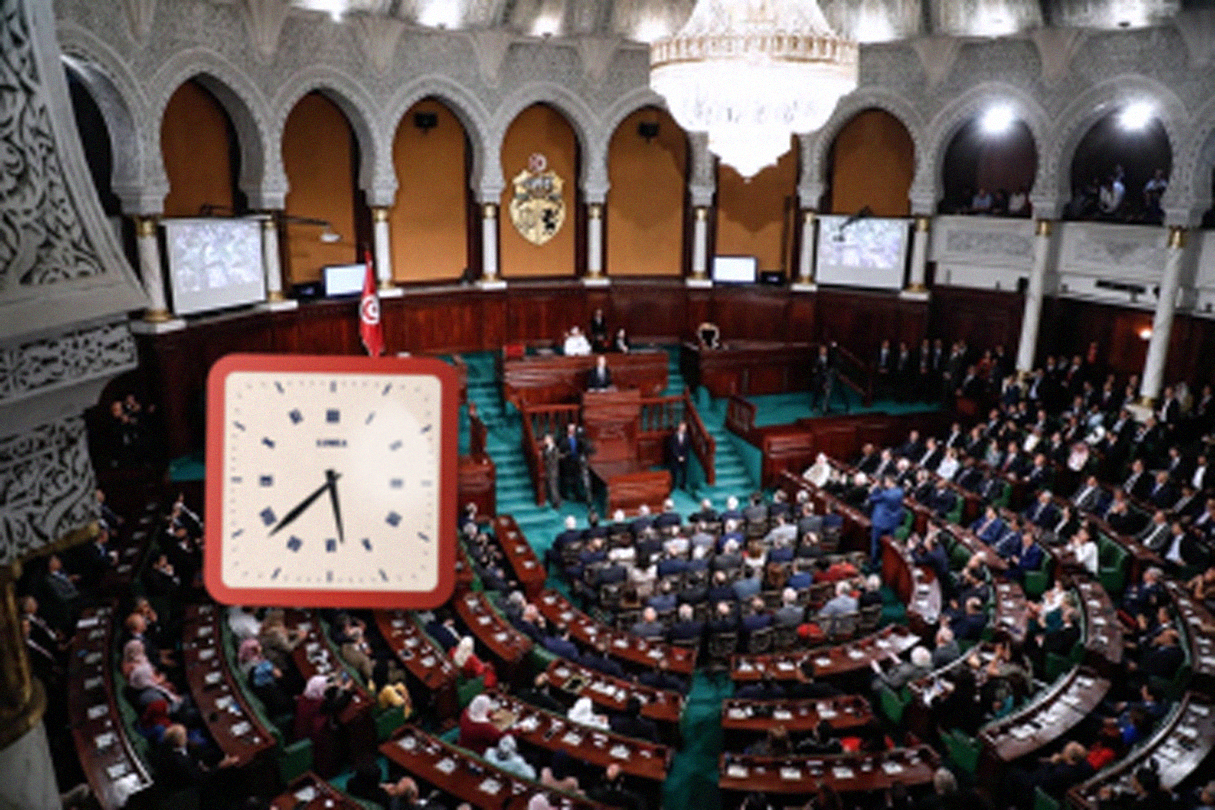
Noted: {"hour": 5, "minute": 38}
